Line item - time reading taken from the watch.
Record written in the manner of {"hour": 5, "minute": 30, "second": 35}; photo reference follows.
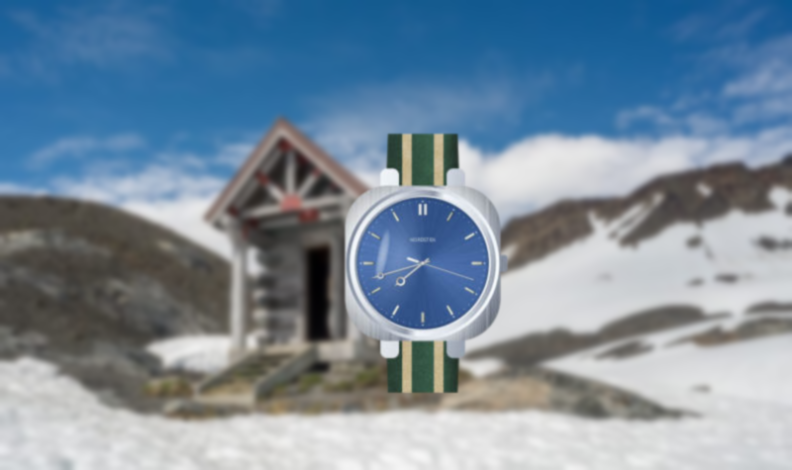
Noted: {"hour": 7, "minute": 42, "second": 18}
